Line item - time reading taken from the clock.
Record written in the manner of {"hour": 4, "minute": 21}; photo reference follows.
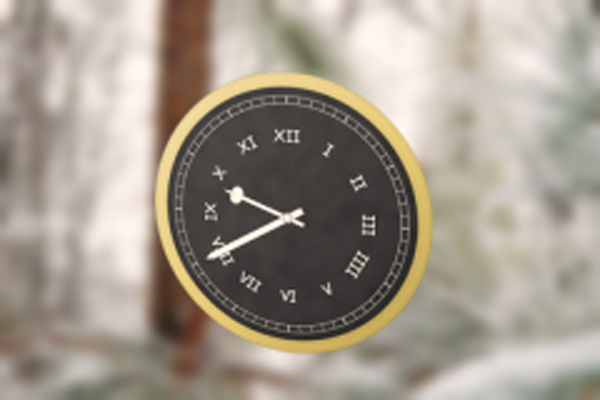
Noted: {"hour": 9, "minute": 40}
